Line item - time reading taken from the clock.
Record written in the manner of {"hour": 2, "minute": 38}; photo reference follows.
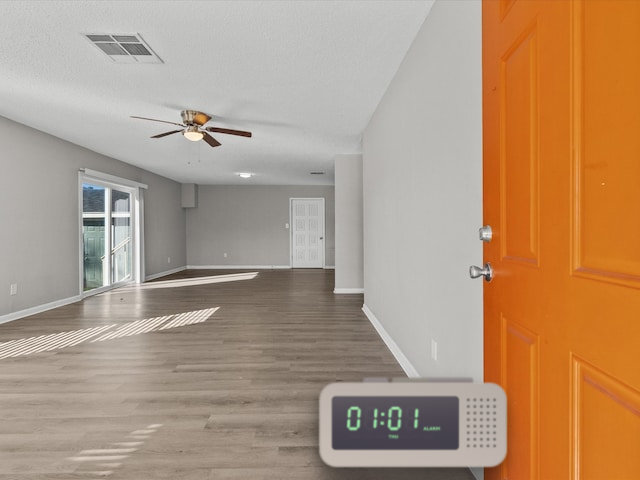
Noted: {"hour": 1, "minute": 1}
